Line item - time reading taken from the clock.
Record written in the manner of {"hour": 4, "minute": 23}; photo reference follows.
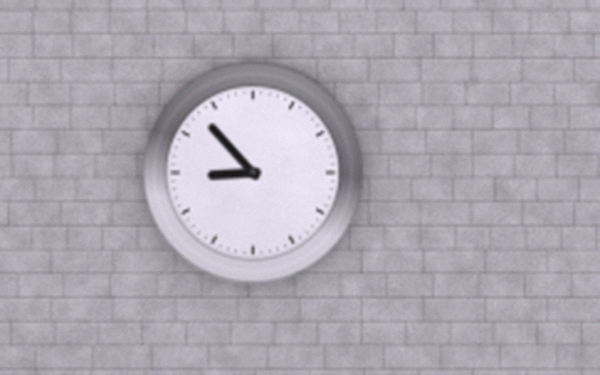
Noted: {"hour": 8, "minute": 53}
